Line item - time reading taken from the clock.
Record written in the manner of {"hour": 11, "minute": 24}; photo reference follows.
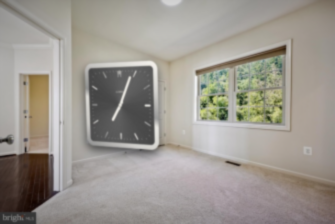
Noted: {"hour": 7, "minute": 4}
